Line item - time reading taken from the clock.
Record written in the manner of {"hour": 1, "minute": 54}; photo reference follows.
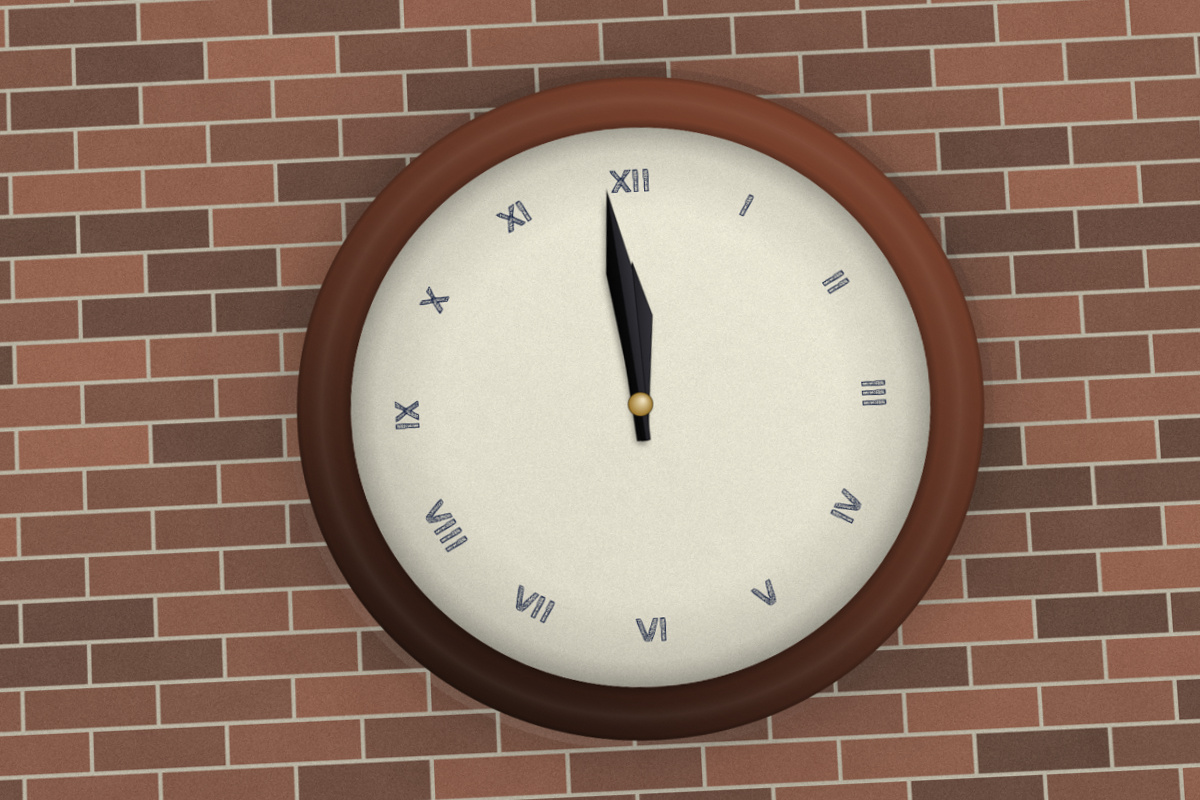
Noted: {"hour": 11, "minute": 59}
